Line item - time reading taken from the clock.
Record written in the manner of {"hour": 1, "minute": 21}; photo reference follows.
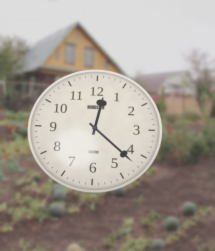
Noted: {"hour": 12, "minute": 22}
